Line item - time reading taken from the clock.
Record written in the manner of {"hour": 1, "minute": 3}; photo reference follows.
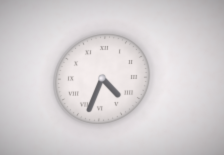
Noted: {"hour": 4, "minute": 33}
